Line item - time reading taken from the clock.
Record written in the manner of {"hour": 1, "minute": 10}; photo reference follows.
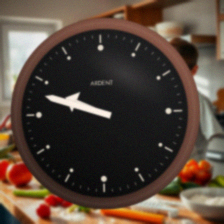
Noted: {"hour": 9, "minute": 48}
